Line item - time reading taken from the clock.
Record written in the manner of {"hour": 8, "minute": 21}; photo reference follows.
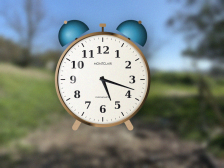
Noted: {"hour": 5, "minute": 18}
